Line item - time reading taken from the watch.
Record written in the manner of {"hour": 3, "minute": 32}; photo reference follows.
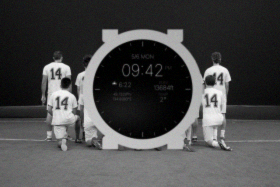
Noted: {"hour": 9, "minute": 42}
